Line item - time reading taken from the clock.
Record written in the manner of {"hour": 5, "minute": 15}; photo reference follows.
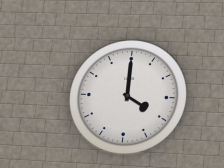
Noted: {"hour": 4, "minute": 0}
